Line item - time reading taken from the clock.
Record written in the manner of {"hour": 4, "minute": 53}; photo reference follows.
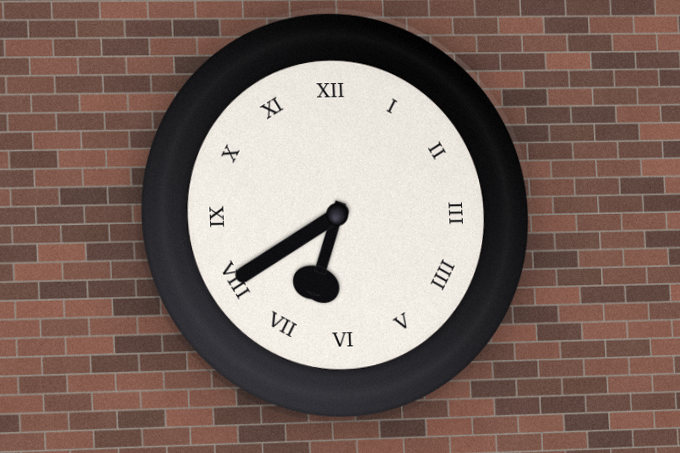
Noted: {"hour": 6, "minute": 40}
